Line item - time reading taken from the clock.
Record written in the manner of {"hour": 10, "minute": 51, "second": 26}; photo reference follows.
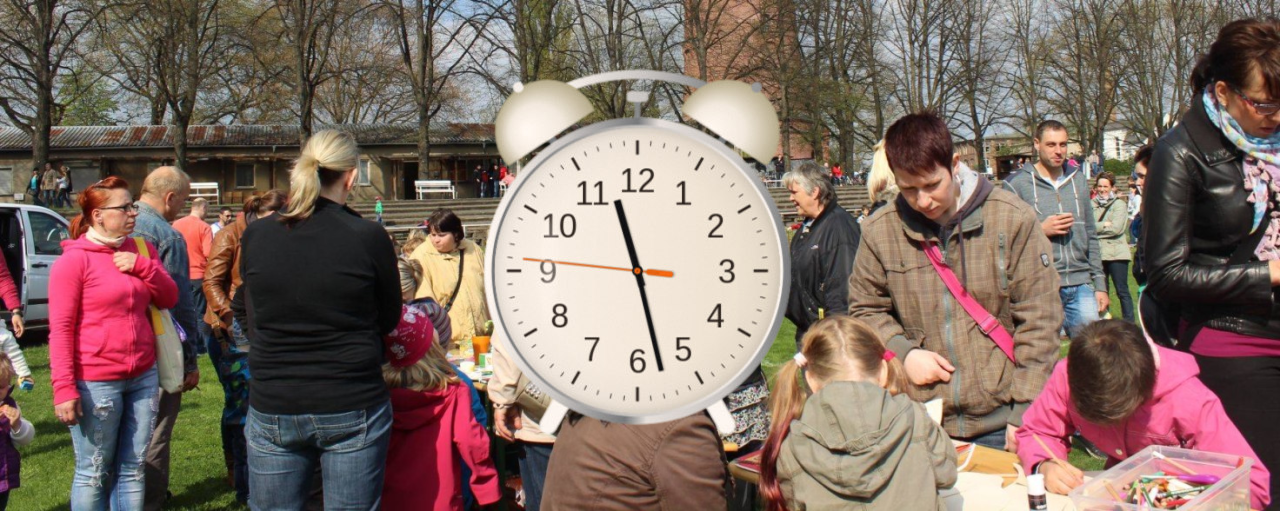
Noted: {"hour": 11, "minute": 27, "second": 46}
